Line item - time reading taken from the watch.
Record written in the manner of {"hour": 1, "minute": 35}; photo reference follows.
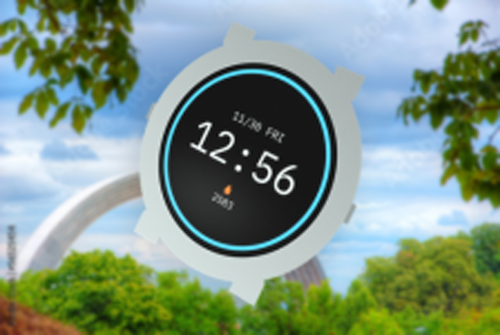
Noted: {"hour": 12, "minute": 56}
